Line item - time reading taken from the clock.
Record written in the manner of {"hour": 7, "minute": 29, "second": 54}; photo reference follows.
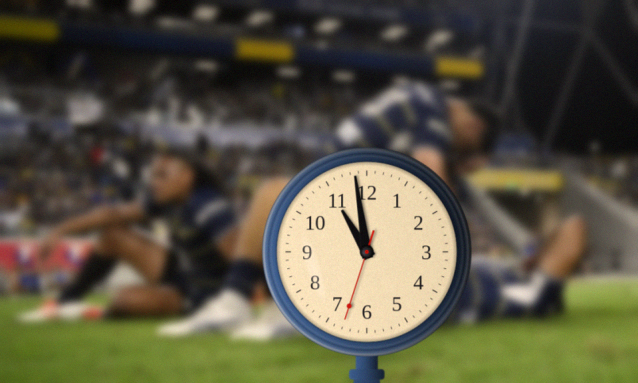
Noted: {"hour": 10, "minute": 58, "second": 33}
